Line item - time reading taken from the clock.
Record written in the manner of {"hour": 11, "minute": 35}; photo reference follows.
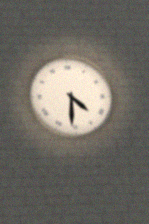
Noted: {"hour": 4, "minute": 31}
